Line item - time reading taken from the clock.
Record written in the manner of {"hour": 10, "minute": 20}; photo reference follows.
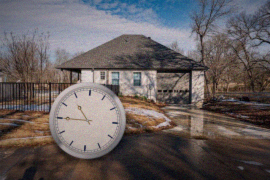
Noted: {"hour": 10, "minute": 45}
